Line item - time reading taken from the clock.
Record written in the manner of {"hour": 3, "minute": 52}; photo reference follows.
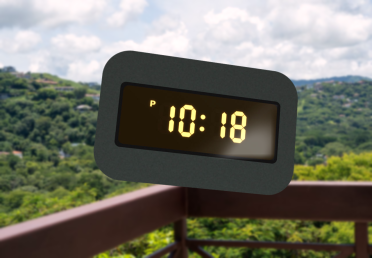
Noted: {"hour": 10, "minute": 18}
